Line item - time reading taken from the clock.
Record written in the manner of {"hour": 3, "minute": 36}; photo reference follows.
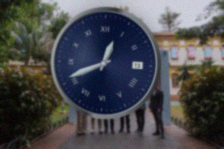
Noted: {"hour": 12, "minute": 41}
